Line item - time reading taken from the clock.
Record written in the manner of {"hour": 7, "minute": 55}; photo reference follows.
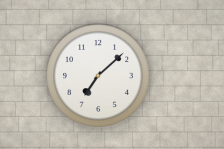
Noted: {"hour": 7, "minute": 8}
